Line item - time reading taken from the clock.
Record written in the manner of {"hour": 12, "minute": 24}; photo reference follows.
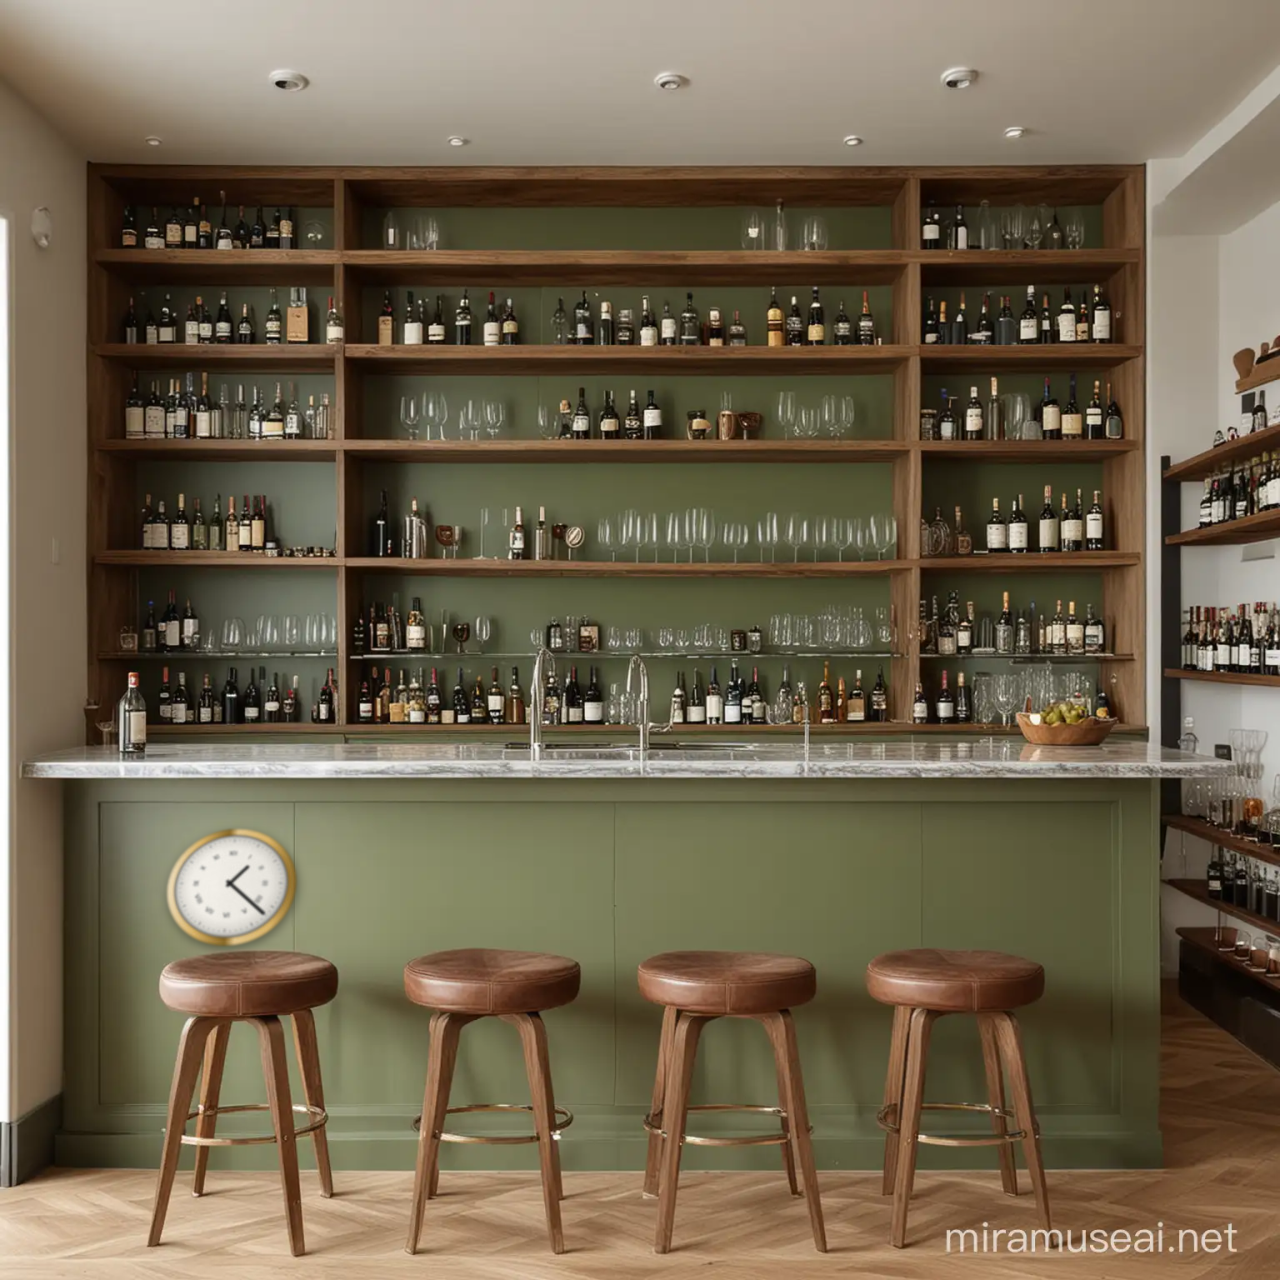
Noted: {"hour": 1, "minute": 22}
